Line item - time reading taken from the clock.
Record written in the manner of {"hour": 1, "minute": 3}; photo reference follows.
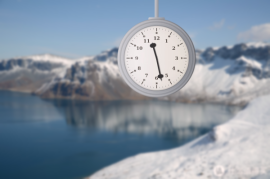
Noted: {"hour": 11, "minute": 28}
